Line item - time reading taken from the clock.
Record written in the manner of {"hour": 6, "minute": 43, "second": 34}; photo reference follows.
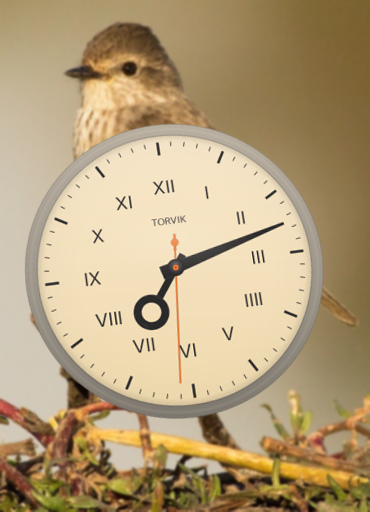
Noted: {"hour": 7, "minute": 12, "second": 31}
